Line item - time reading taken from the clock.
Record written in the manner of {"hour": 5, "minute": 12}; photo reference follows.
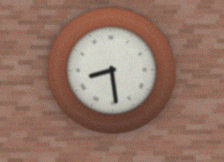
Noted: {"hour": 8, "minute": 29}
